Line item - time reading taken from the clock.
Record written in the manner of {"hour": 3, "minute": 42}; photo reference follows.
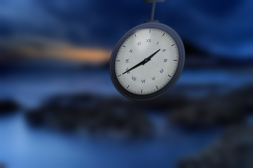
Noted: {"hour": 1, "minute": 40}
